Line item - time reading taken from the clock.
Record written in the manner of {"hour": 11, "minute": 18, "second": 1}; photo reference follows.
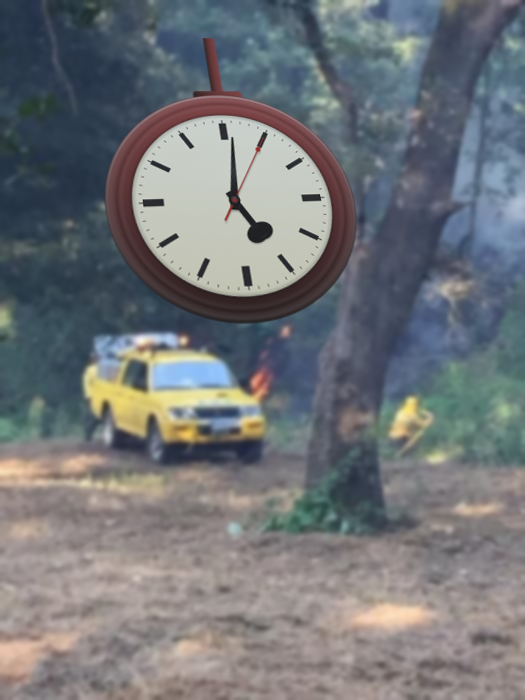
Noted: {"hour": 5, "minute": 1, "second": 5}
